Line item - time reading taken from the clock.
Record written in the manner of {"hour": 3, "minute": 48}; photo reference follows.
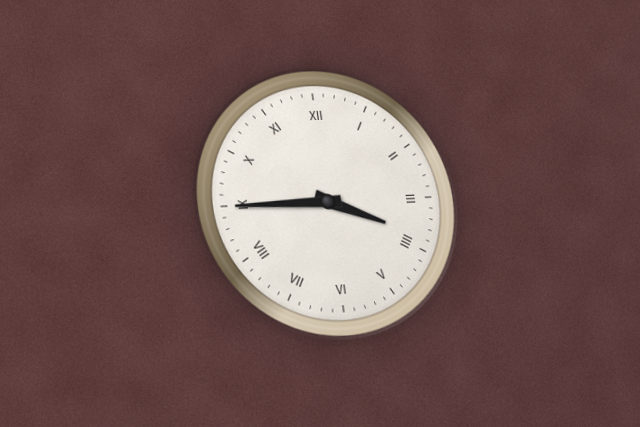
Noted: {"hour": 3, "minute": 45}
